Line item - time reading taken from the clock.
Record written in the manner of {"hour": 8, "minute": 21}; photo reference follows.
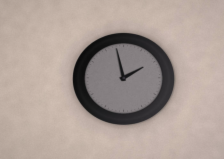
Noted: {"hour": 1, "minute": 58}
